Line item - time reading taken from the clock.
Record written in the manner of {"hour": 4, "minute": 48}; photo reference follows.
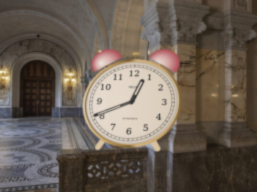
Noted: {"hour": 12, "minute": 41}
